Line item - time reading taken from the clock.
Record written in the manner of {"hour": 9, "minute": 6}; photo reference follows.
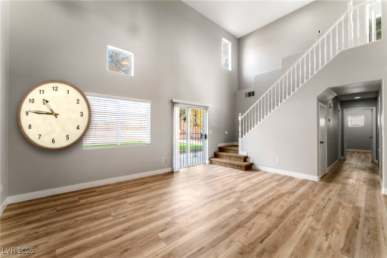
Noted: {"hour": 10, "minute": 46}
